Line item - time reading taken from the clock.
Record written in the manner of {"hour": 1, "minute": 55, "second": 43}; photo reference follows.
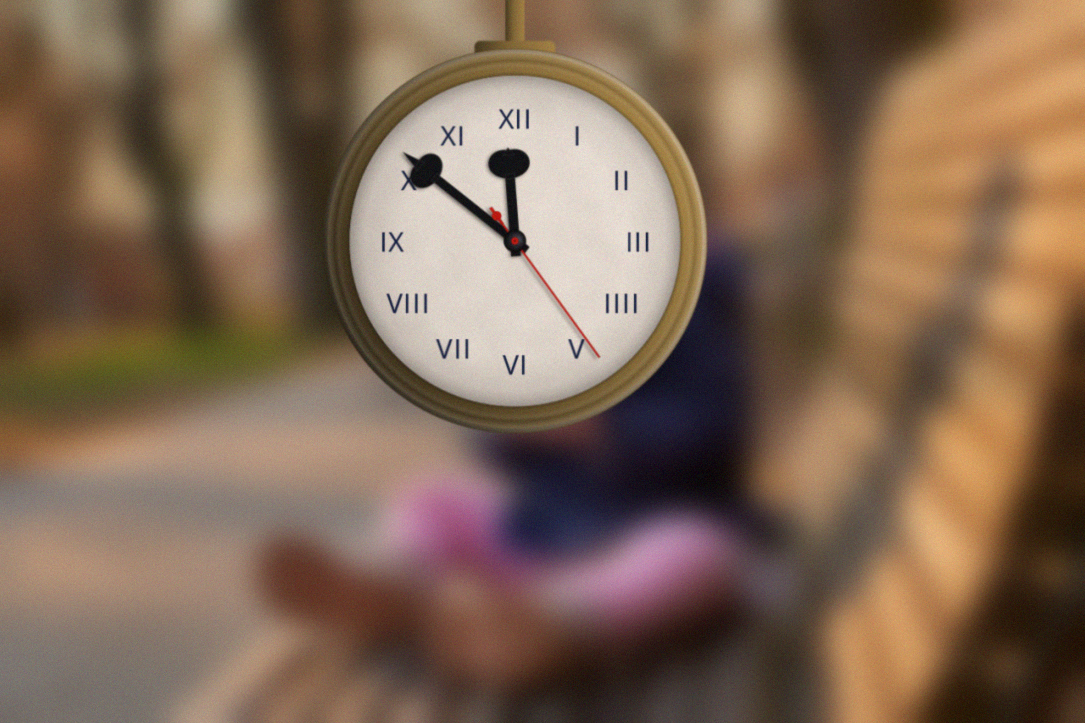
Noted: {"hour": 11, "minute": 51, "second": 24}
